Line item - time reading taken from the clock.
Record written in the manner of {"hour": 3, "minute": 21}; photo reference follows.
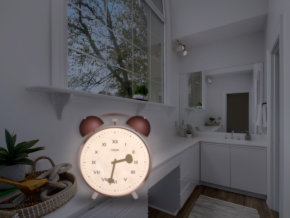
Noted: {"hour": 2, "minute": 32}
